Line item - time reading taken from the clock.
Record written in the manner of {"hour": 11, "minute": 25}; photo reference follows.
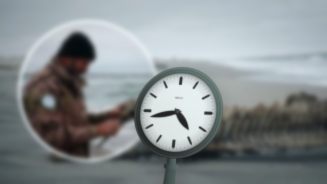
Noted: {"hour": 4, "minute": 43}
